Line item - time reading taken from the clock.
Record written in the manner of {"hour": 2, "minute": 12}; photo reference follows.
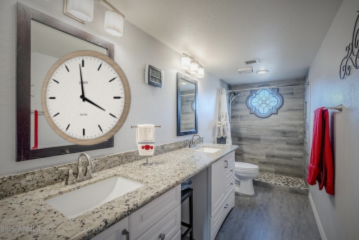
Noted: {"hour": 3, "minute": 59}
